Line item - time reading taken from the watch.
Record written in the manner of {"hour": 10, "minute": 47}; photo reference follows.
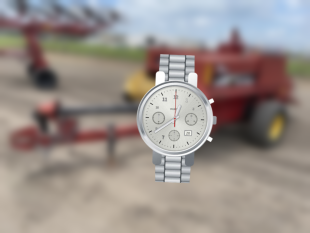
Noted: {"hour": 12, "minute": 39}
